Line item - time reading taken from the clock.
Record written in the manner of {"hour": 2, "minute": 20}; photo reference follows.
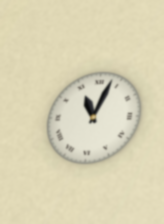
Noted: {"hour": 11, "minute": 3}
